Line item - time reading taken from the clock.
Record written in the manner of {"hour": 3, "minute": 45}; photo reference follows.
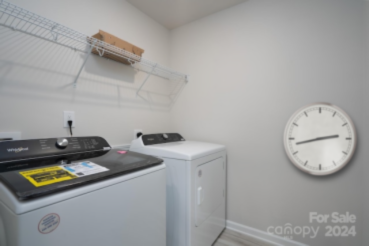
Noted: {"hour": 2, "minute": 43}
